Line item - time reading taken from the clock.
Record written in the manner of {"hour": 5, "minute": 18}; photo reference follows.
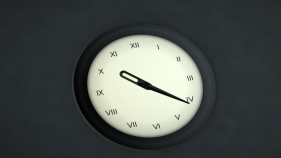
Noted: {"hour": 10, "minute": 21}
